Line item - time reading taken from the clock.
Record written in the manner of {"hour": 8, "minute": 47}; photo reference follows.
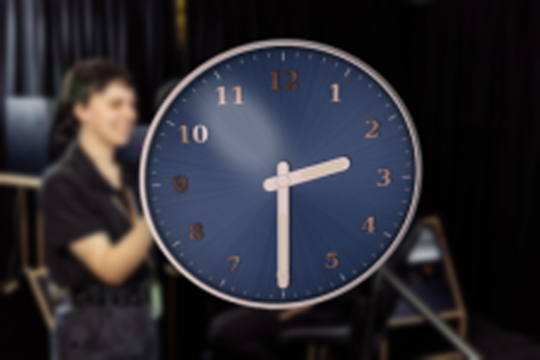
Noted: {"hour": 2, "minute": 30}
